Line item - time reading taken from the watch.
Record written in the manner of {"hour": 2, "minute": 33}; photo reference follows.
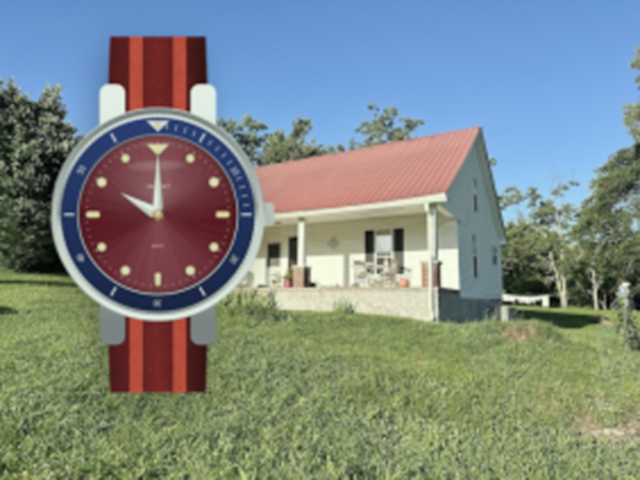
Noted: {"hour": 10, "minute": 0}
